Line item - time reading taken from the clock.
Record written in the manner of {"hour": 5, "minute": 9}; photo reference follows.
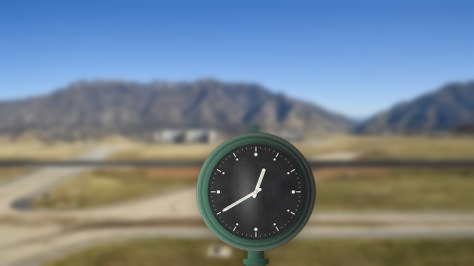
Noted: {"hour": 12, "minute": 40}
